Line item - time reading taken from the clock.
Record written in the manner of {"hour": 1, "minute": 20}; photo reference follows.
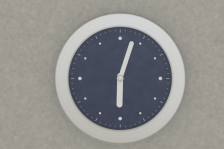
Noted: {"hour": 6, "minute": 3}
